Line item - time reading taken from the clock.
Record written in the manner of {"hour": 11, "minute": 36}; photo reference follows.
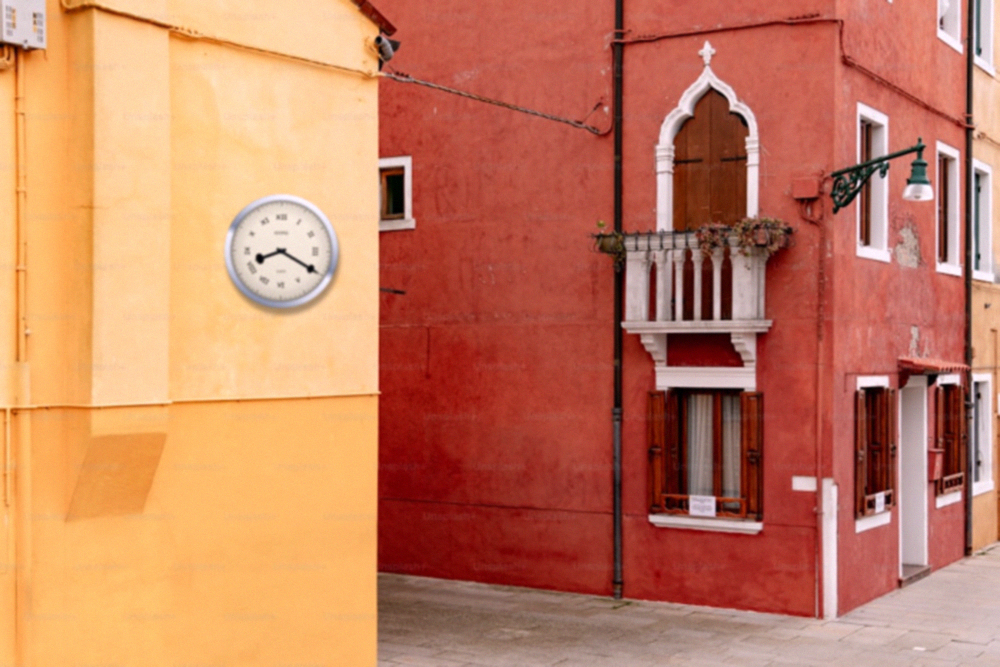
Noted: {"hour": 8, "minute": 20}
